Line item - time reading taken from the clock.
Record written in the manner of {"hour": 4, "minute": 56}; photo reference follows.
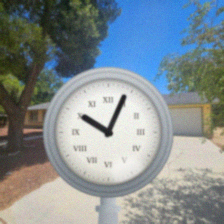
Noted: {"hour": 10, "minute": 4}
